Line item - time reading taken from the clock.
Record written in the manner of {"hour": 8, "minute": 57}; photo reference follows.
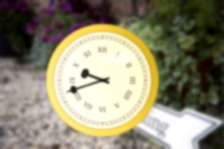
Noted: {"hour": 9, "minute": 42}
